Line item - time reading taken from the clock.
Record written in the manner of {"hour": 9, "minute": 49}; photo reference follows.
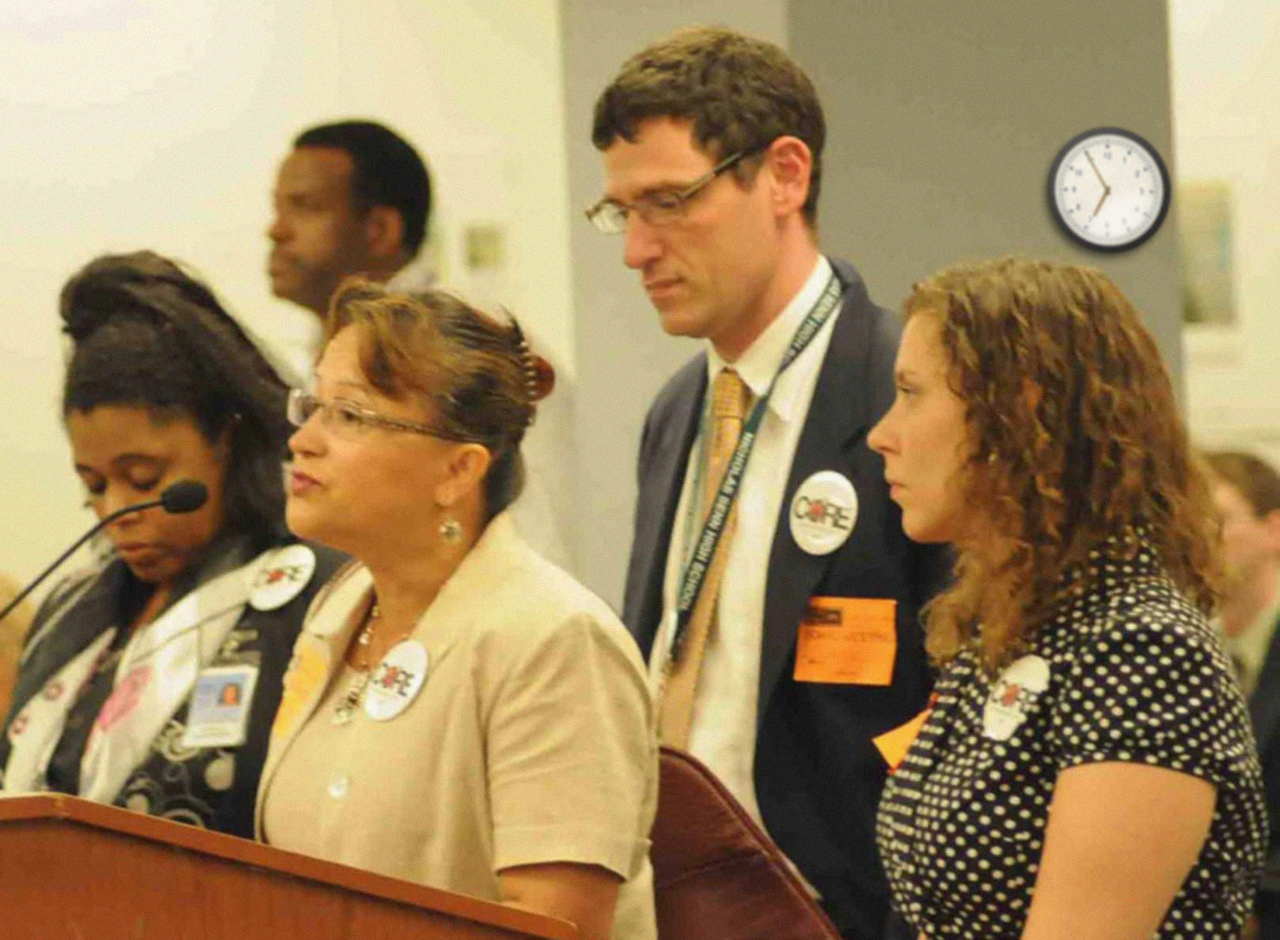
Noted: {"hour": 6, "minute": 55}
